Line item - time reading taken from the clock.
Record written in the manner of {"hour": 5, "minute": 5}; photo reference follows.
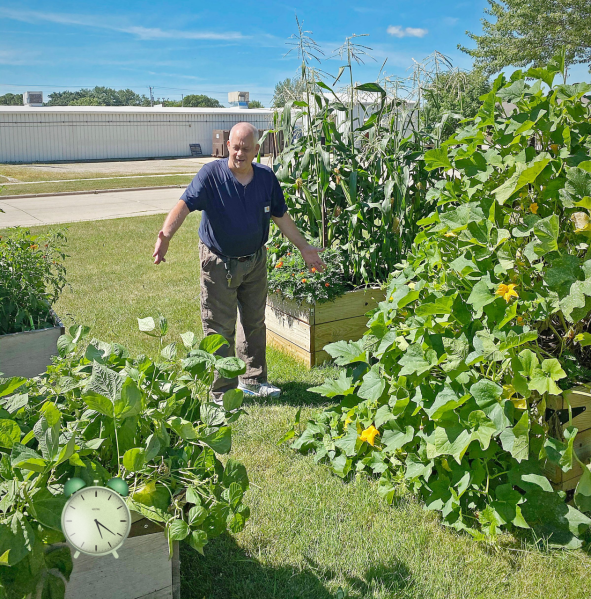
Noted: {"hour": 5, "minute": 21}
